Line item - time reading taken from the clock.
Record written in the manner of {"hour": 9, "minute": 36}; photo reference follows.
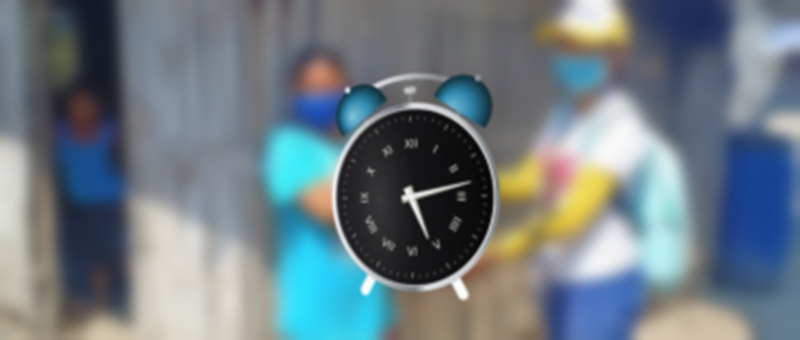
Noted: {"hour": 5, "minute": 13}
